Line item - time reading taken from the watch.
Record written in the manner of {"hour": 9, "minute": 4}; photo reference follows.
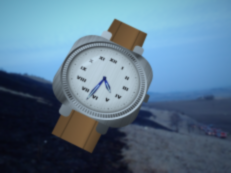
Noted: {"hour": 4, "minute": 32}
